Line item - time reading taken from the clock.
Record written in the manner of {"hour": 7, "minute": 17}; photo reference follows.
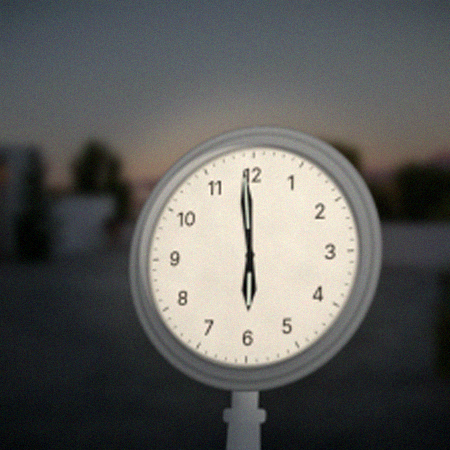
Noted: {"hour": 5, "minute": 59}
